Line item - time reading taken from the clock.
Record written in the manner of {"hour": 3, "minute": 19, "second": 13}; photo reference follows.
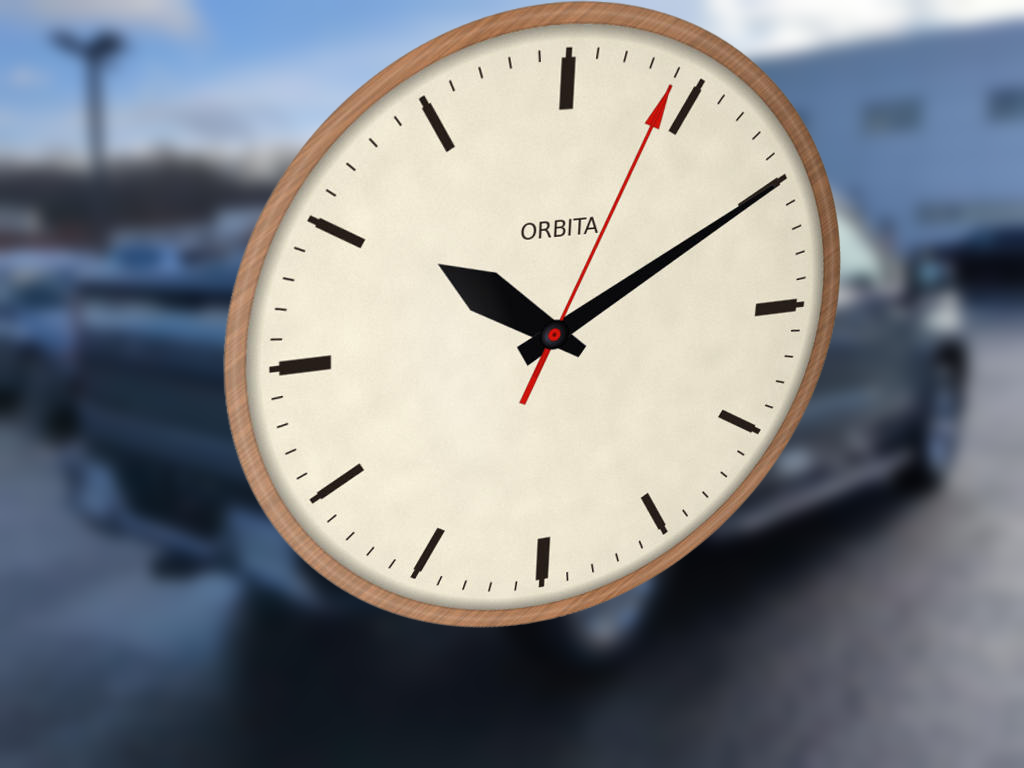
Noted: {"hour": 10, "minute": 10, "second": 4}
